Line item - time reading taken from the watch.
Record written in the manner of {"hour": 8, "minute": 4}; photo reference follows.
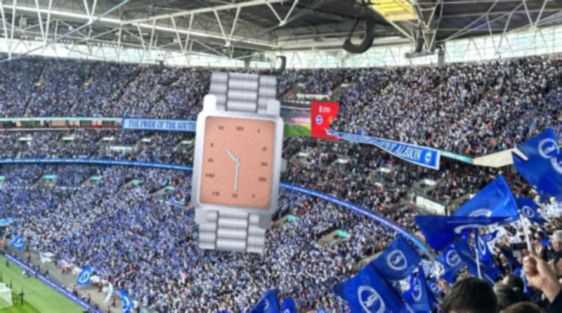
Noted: {"hour": 10, "minute": 30}
